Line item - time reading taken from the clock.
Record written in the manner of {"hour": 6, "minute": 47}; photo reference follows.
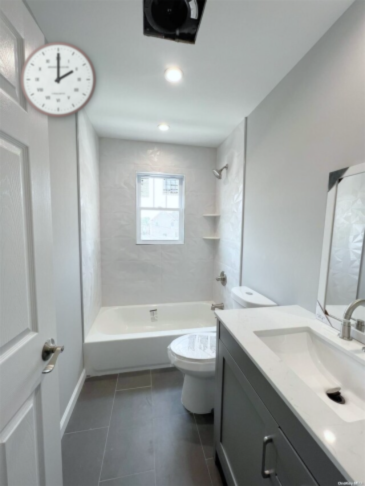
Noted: {"hour": 2, "minute": 0}
